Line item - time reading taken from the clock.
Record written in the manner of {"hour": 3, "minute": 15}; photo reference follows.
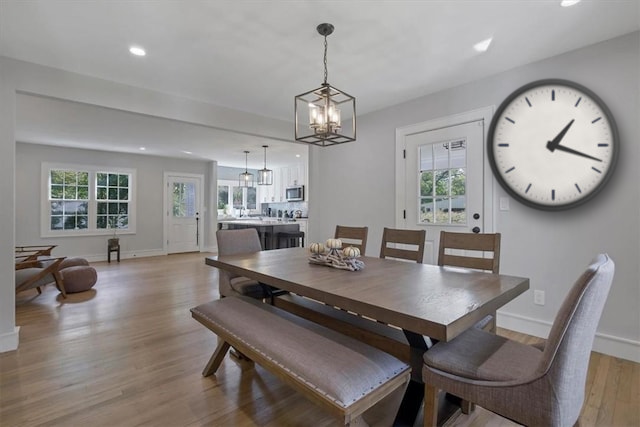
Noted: {"hour": 1, "minute": 18}
